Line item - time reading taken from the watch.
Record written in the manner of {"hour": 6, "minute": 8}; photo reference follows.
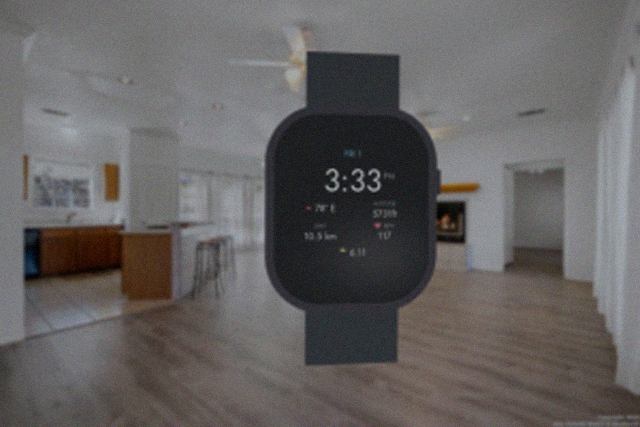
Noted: {"hour": 3, "minute": 33}
